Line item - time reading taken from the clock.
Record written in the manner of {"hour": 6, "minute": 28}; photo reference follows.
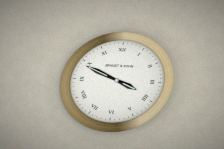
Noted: {"hour": 3, "minute": 49}
